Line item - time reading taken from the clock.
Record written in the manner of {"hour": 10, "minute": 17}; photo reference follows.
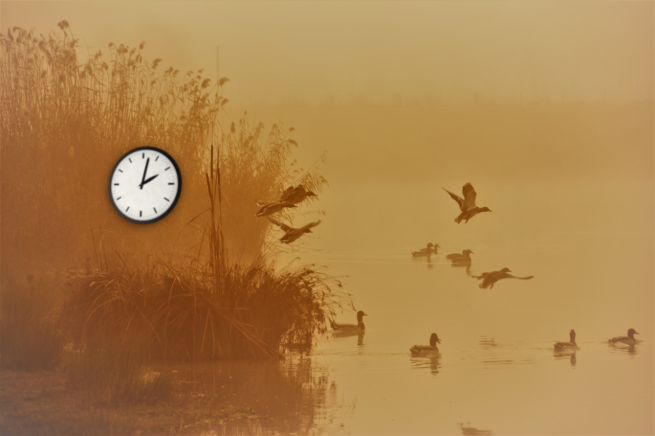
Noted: {"hour": 2, "minute": 2}
